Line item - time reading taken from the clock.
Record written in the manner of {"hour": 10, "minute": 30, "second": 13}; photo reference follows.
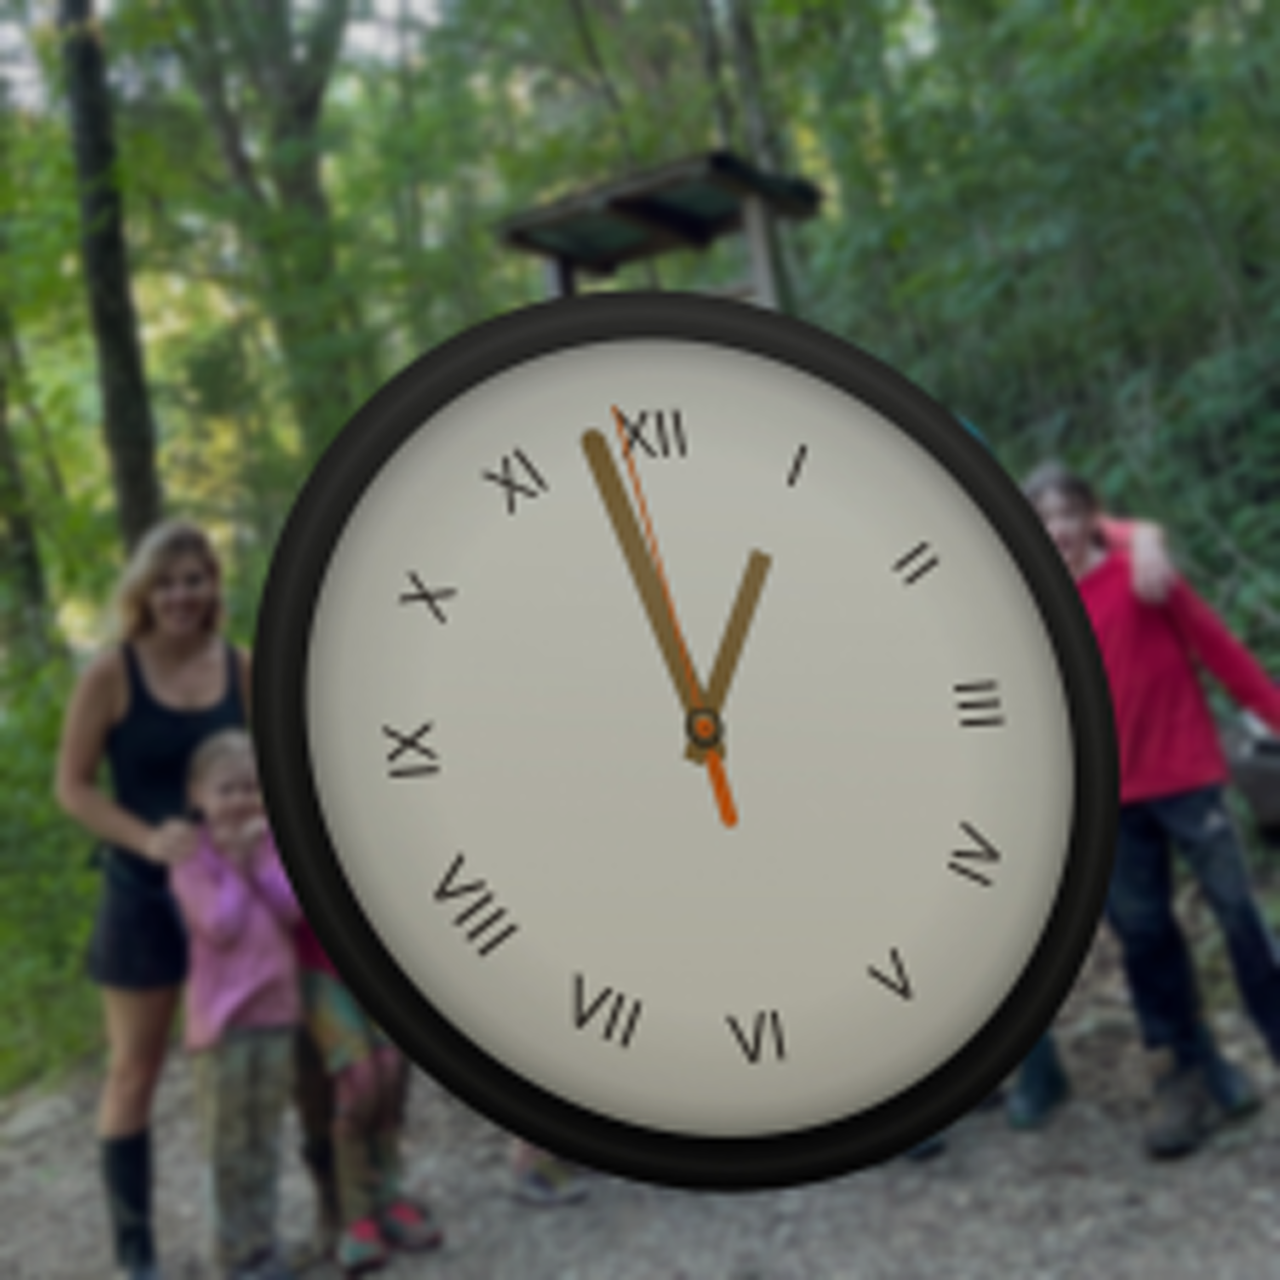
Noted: {"hour": 12, "minute": 57, "second": 59}
